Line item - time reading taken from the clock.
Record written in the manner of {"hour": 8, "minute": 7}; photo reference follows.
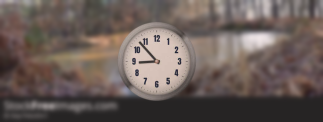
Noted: {"hour": 8, "minute": 53}
